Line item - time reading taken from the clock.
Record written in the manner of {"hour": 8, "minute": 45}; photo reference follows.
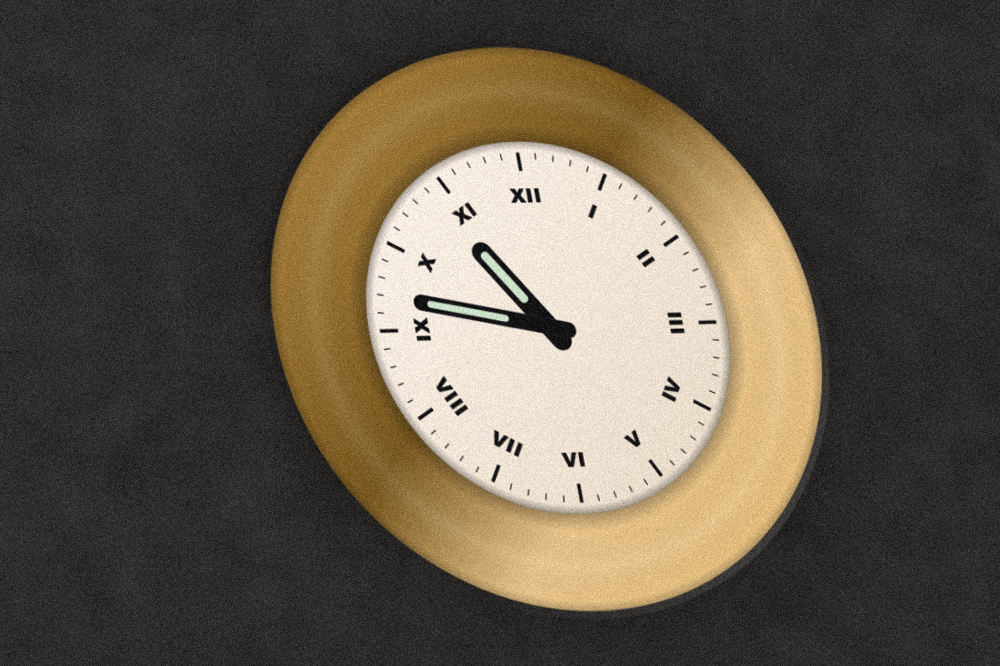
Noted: {"hour": 10, "minute": 47}
